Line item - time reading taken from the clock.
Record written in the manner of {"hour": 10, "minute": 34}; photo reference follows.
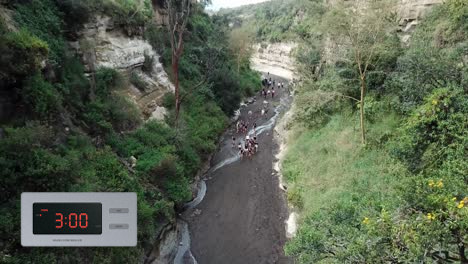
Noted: {"hour": 3, "minute": 0}
